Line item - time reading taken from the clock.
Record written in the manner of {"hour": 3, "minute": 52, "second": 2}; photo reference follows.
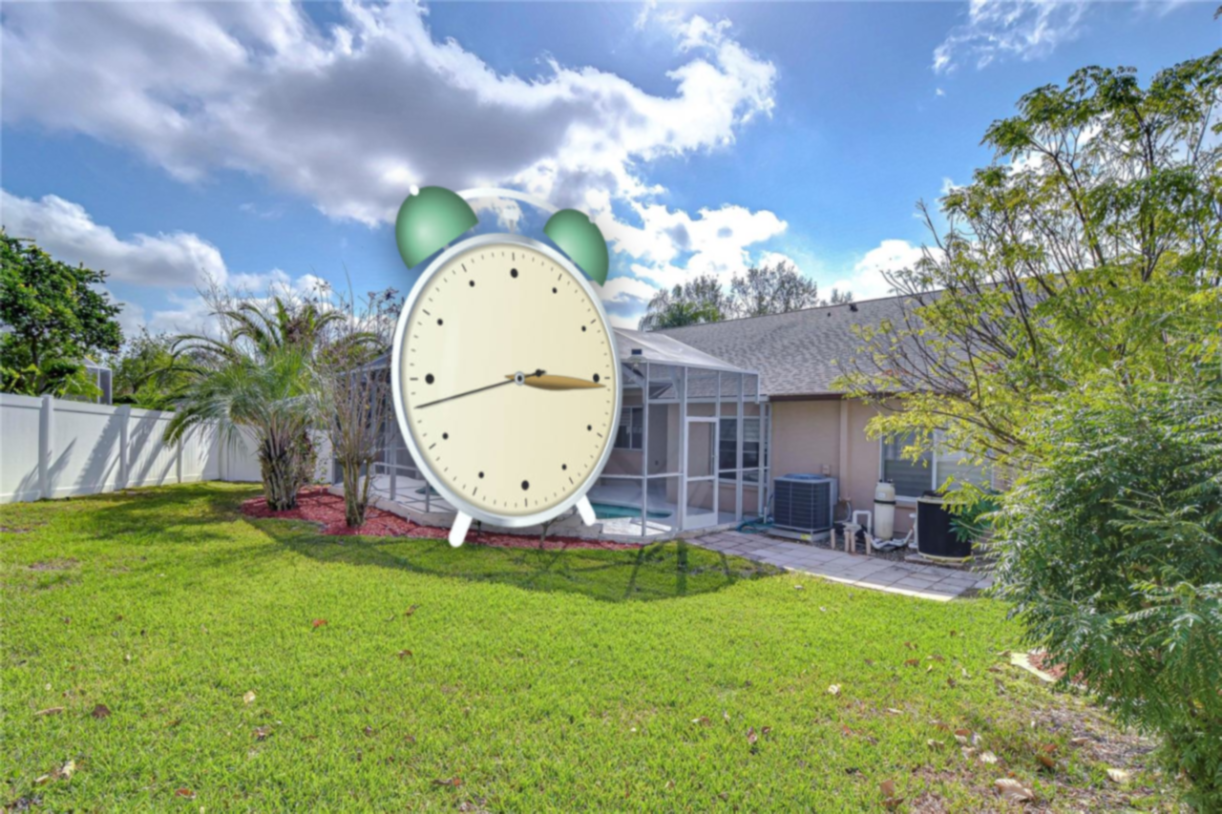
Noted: {"hour": 3, "minute": 15, "second": 43}
